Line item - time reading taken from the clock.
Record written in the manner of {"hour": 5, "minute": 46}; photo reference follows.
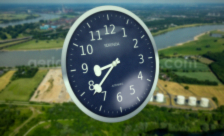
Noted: {"hour": 8, "minute": 38}
